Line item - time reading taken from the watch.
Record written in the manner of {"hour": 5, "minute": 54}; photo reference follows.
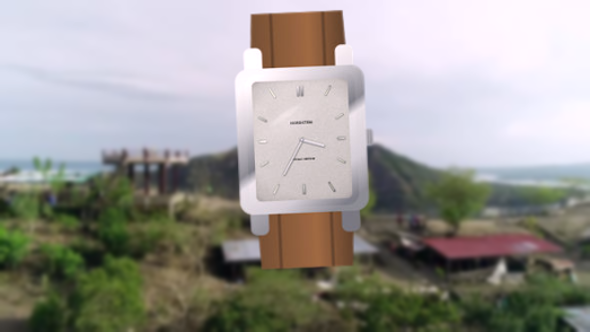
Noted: {"hour": 3, "minute": 35}
